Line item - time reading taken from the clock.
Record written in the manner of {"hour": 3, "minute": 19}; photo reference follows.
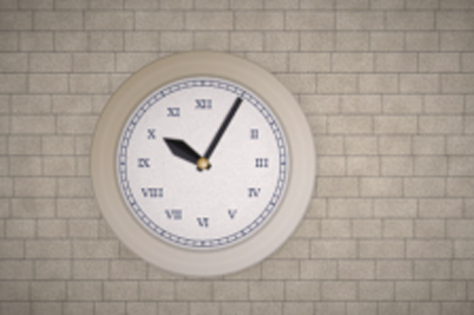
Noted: {"hour": 10, "minute": 5}
